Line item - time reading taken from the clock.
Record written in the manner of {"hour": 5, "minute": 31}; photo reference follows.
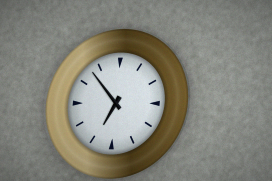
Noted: {"hour": 6, "minute": 53}
